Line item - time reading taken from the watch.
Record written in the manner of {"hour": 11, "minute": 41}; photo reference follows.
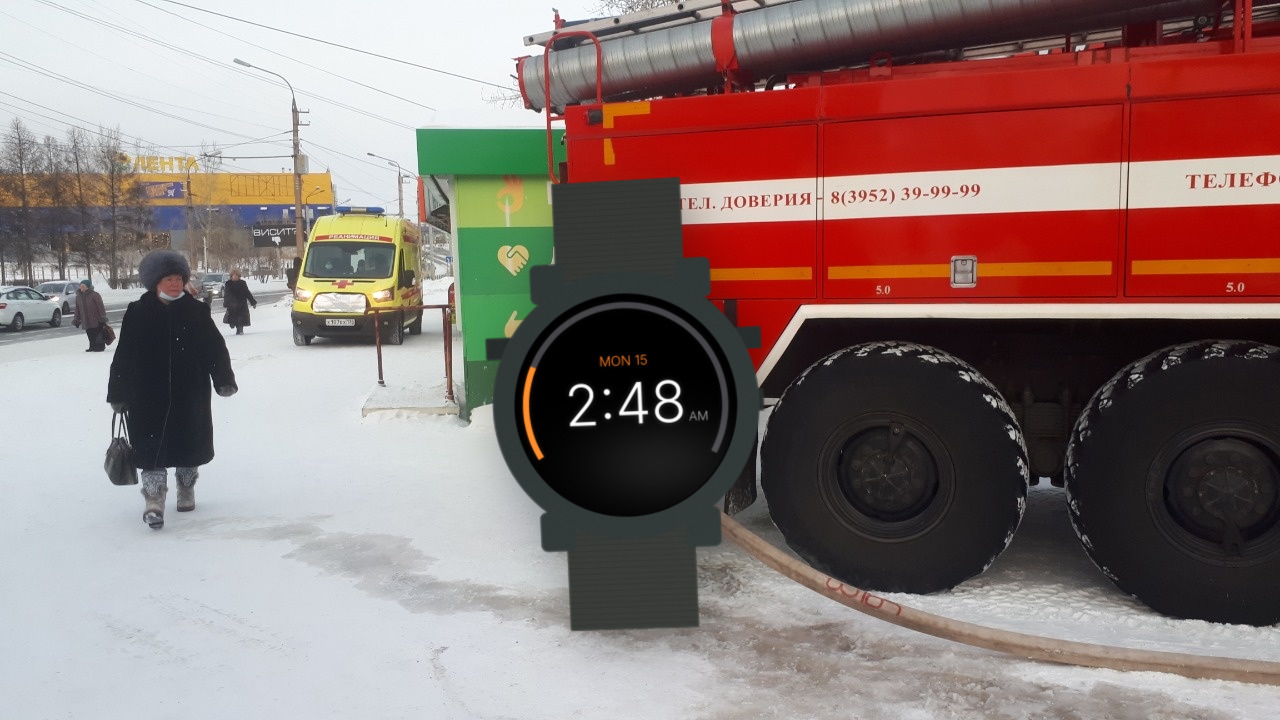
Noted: {"hour": 2, "minute": 48}
